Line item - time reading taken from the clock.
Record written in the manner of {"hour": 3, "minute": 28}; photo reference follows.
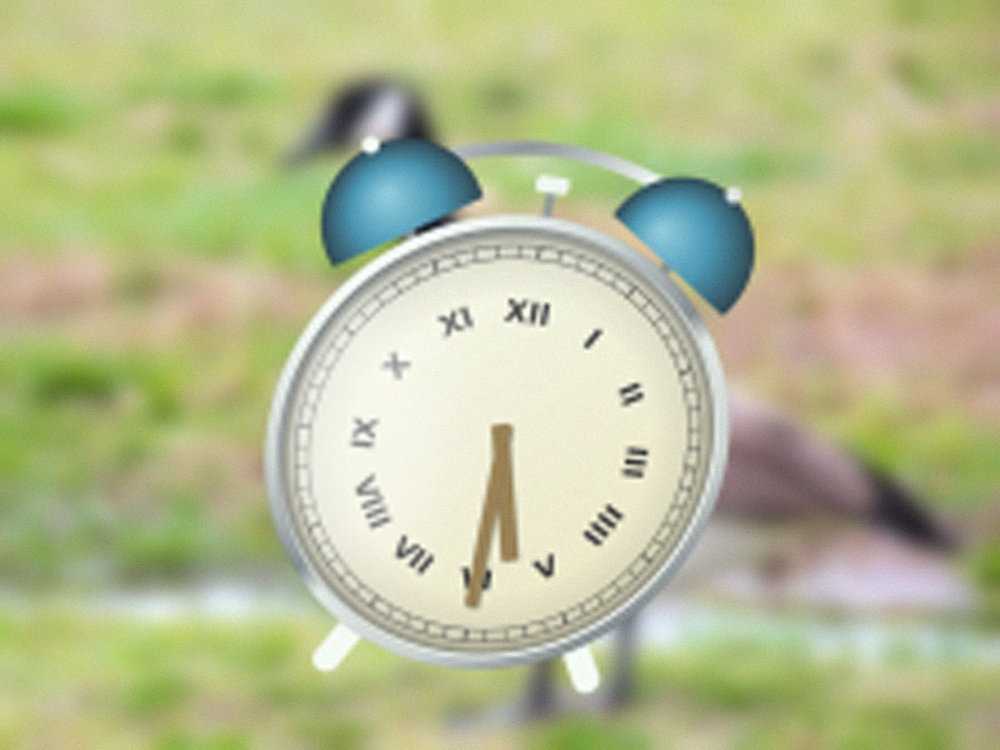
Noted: {"hour": 5, "minute": 30}
